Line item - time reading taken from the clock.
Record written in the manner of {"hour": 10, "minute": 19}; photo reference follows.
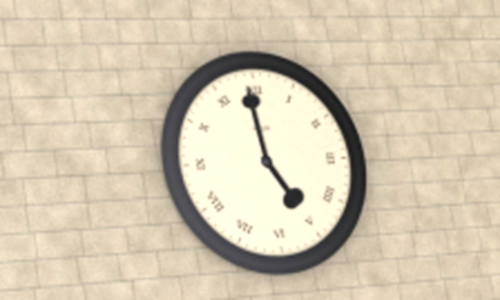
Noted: {"hour": 4, "minute": 59}
